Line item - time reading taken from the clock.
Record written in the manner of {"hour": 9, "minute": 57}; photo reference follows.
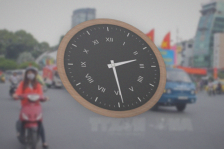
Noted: {"hour": 2, "minute": 29}
